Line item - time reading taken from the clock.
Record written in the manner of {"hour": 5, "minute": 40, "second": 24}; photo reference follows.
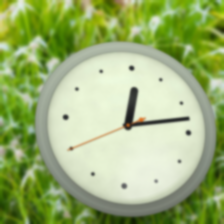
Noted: {"hour": 12, "minute": 12, "second": 40}
